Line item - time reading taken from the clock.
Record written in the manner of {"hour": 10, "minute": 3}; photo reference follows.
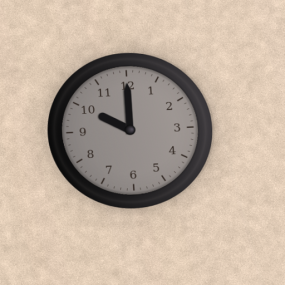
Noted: {"hour": 10, "minute": 0}
